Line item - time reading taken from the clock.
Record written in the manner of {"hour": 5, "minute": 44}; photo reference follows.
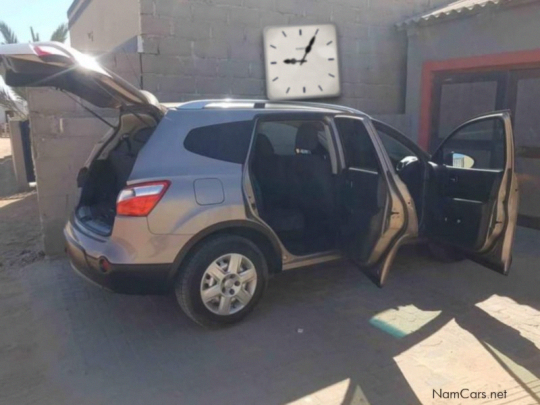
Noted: {"hour": 9, "minute": 5}
